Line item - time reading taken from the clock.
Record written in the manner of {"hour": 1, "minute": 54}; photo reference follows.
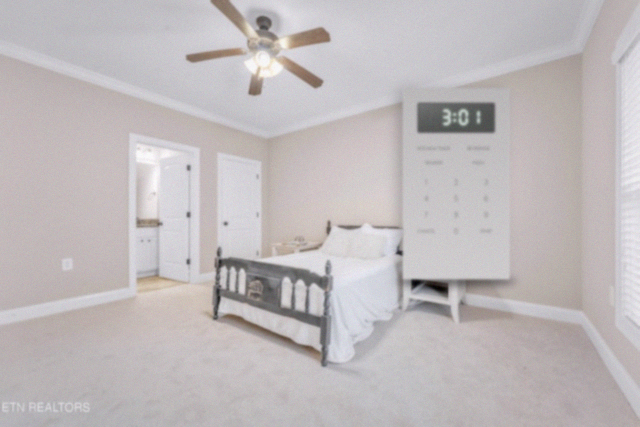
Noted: {"hour": 3, "minute": 1}
